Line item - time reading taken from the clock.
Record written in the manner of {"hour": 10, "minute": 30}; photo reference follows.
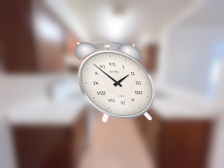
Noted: {"hour": 1, "minute": 53}
